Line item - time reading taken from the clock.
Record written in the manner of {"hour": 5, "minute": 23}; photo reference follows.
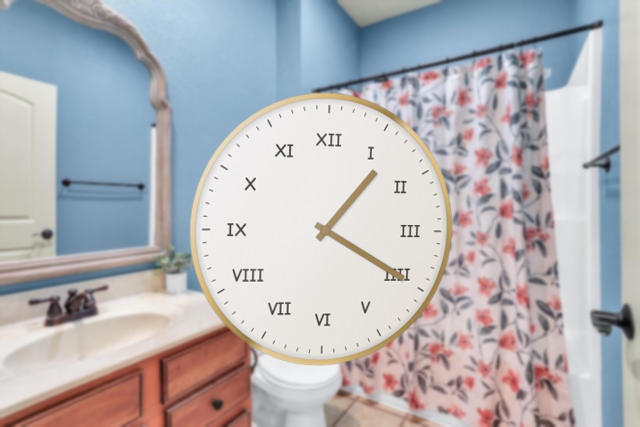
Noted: {"hour": 1, "minute": 20}
